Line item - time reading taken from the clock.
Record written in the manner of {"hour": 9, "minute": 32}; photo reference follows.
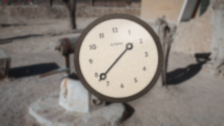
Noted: {"hour": 1, "minute": 38}
